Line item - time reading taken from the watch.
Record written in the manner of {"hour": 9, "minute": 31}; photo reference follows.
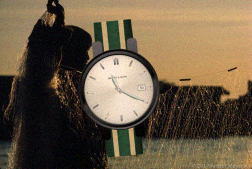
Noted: {"hour": 11, "minute": 20}
